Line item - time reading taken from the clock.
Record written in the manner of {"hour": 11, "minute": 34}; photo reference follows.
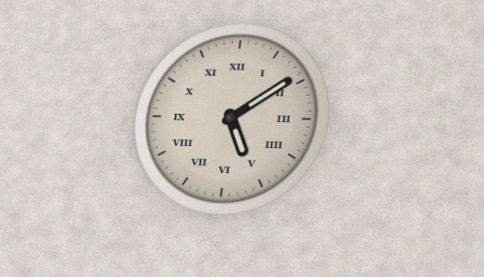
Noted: {"hour": 5, "minute": 9}
